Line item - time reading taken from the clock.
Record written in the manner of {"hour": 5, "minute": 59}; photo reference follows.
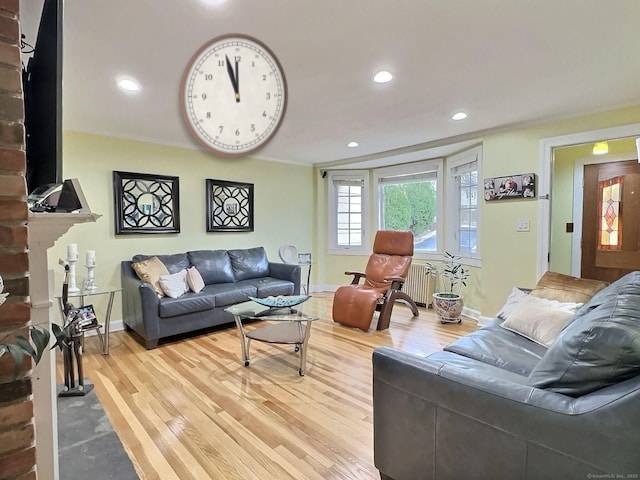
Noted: {"hour": 11, "minute": 57}
